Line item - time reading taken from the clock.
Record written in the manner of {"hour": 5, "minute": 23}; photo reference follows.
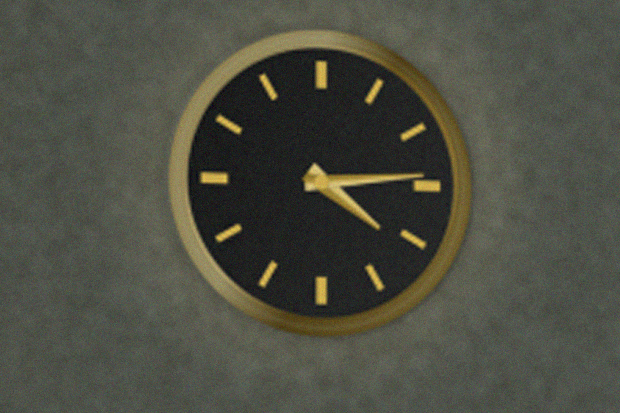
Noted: {"hour": 4, "minute": 14}
